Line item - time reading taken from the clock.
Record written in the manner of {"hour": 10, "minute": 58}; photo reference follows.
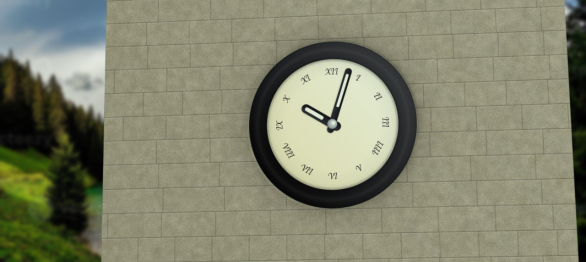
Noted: {"hour": 10, "minute": 3}
